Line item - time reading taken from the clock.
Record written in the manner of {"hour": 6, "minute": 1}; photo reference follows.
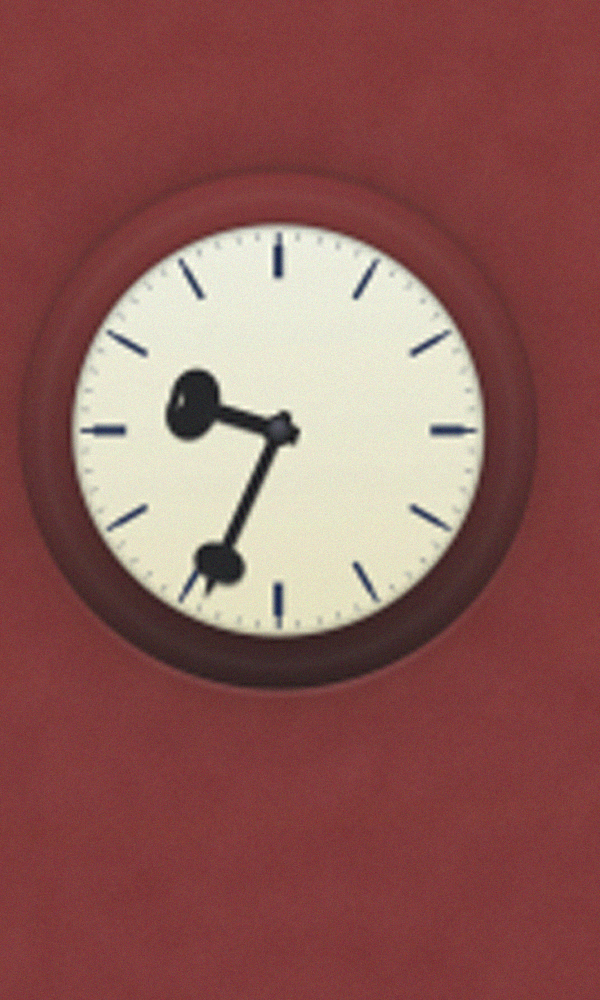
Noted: {"hour": 9, "minute": 34}
